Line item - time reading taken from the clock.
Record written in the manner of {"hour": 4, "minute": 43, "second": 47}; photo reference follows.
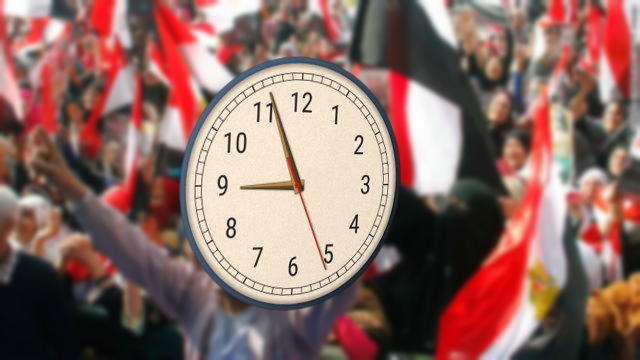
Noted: {"hour": 8, "minute": 56, "second": 26}
